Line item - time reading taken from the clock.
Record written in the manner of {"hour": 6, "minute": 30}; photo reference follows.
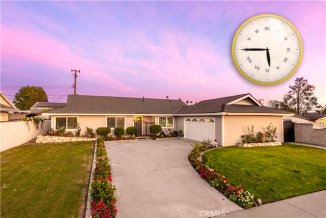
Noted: {"hour": 5, "minute": 45}
